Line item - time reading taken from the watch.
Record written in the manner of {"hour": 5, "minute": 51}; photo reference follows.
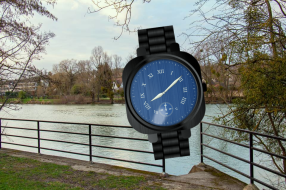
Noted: {"hour": 8, "minute": 9}
